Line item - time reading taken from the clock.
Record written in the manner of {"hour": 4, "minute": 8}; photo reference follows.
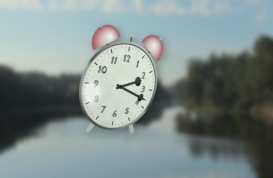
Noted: {"hour": 2, "minute": 18}
